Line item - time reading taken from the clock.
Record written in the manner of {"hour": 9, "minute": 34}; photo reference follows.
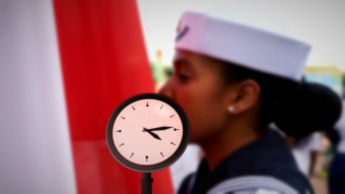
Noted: {"hour": 4, "minute": 14}
